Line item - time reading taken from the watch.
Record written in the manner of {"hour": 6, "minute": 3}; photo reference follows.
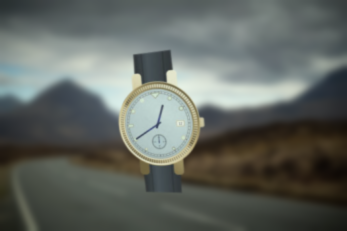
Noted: {"hour": 12, "minute": 40}
